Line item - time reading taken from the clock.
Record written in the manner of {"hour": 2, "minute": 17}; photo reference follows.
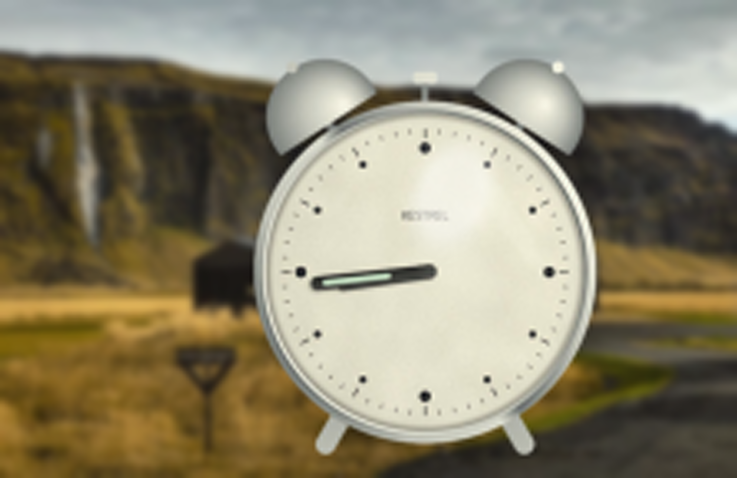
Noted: {"hour": 8, "minute": 44}
